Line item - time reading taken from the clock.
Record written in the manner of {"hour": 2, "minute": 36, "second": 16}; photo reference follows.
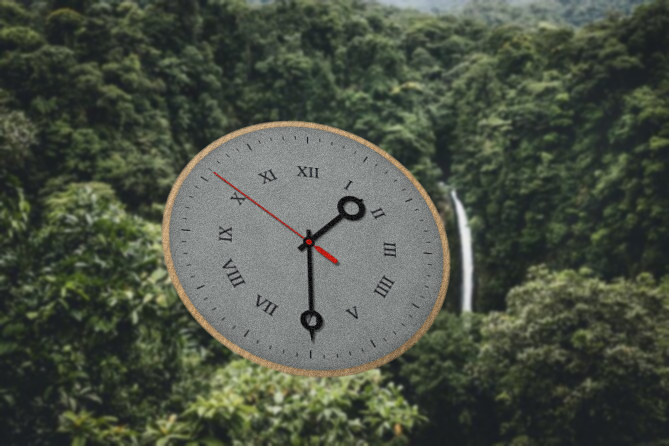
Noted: {"hour": 1, "minute": 29, "second": 51}
